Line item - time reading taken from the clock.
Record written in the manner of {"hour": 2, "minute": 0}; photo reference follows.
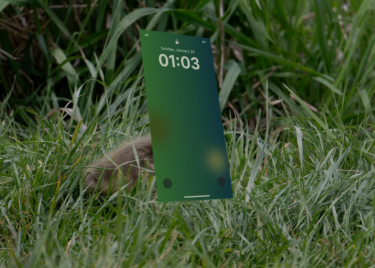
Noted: {"hour": 1, "minute": 3}
